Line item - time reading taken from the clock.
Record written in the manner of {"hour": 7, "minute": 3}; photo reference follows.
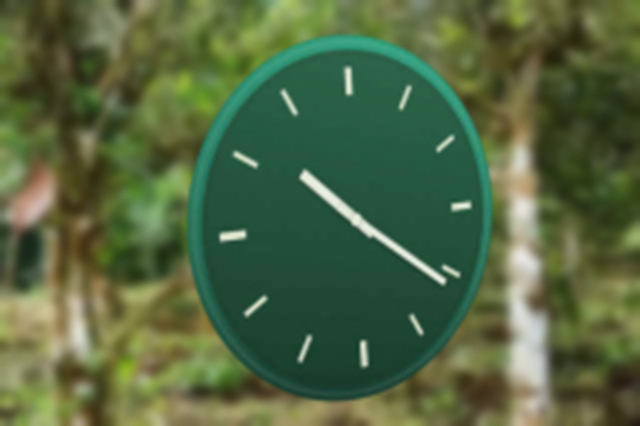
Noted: {"hour": 10, "minute": 21}
